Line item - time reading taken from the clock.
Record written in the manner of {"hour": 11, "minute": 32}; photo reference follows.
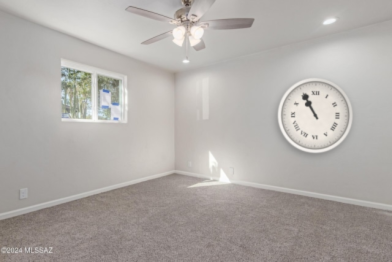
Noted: {"hour": 10, "minute": 55}
